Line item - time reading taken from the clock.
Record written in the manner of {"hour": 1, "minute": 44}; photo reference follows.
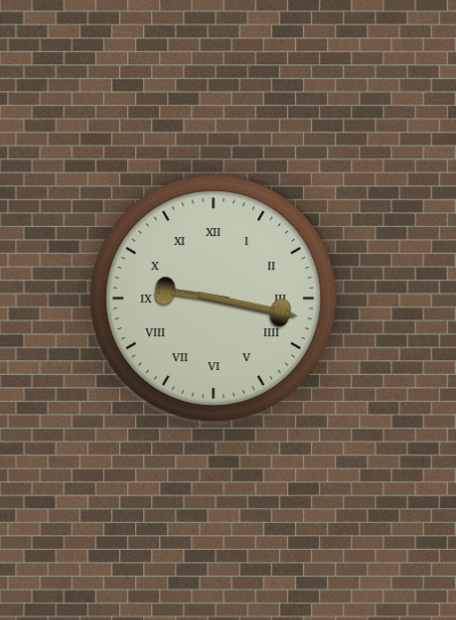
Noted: {"hour": 9, "minute": 17}
